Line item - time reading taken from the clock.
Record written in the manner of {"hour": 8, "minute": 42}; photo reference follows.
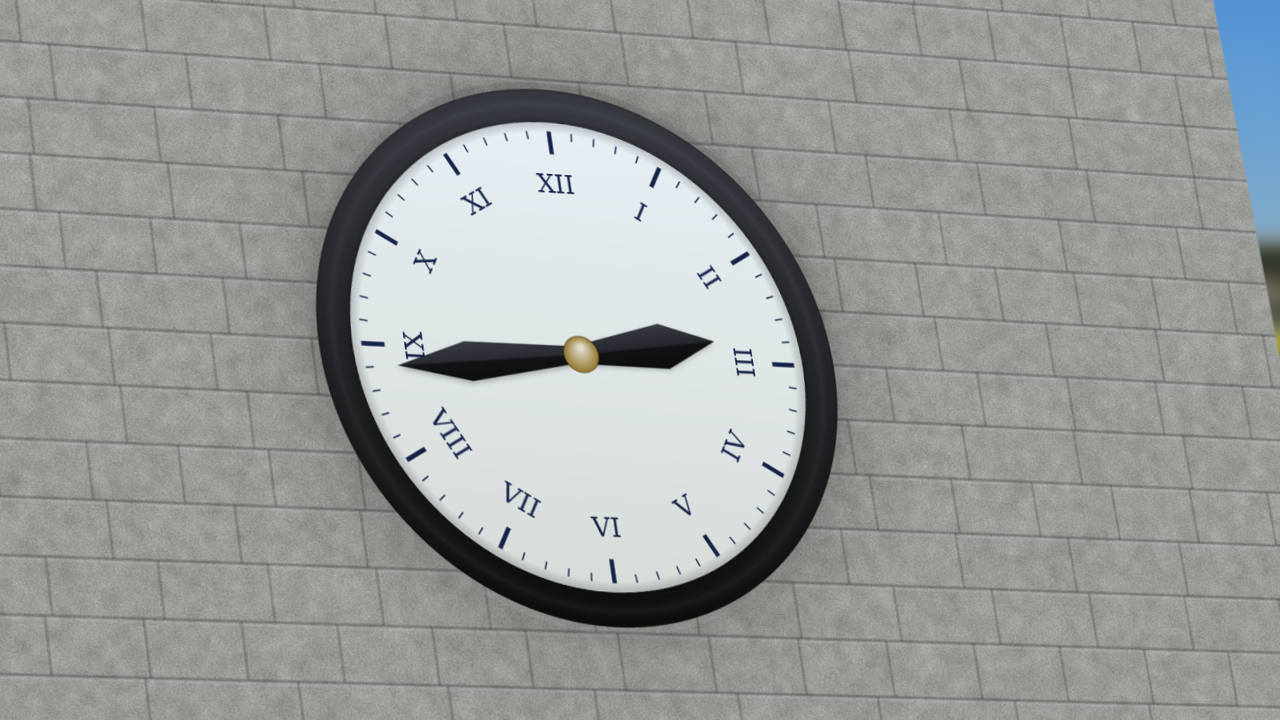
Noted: {"hour": 2, "minute": 44}
